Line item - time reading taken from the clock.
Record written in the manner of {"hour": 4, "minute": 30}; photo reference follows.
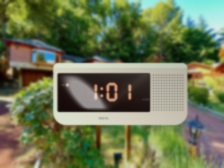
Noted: {"hour": 1, "minute": 1}
